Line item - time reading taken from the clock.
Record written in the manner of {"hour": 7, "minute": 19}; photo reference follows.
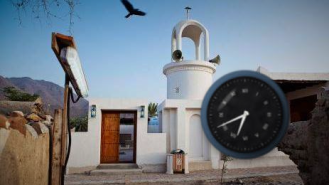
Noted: {"hour": 6, "minute": 41}
